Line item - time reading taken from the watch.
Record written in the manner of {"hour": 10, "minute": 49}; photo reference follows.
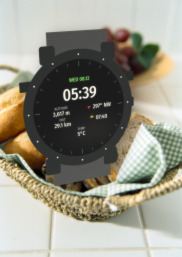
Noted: {"hour": 5, "minute": 39}
